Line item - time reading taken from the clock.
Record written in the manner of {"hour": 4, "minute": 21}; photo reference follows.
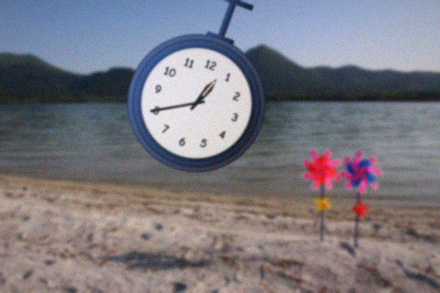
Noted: {"hour": 12, "minute": 40}
